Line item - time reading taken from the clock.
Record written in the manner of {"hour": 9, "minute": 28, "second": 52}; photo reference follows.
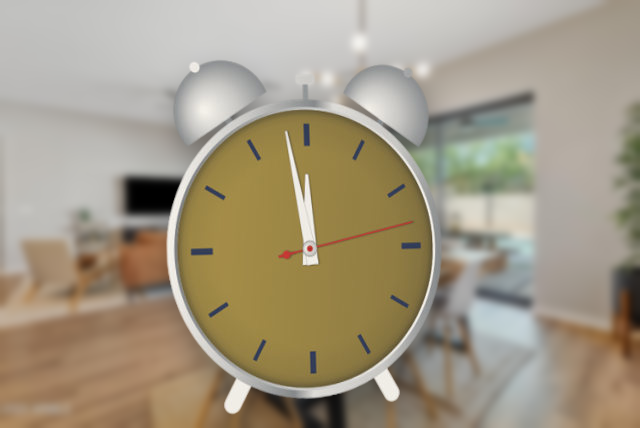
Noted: {"hour": 11, "minute": 58, "second": 13}
